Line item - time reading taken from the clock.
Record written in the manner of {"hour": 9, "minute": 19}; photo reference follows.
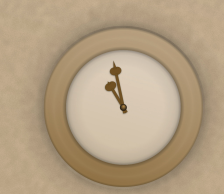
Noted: {"hour": 10, "minute": 58}
